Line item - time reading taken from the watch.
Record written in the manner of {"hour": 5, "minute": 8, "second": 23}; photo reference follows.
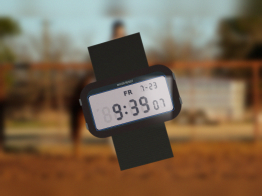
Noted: {"hour": 9, "minute": 39, "second": 7}
